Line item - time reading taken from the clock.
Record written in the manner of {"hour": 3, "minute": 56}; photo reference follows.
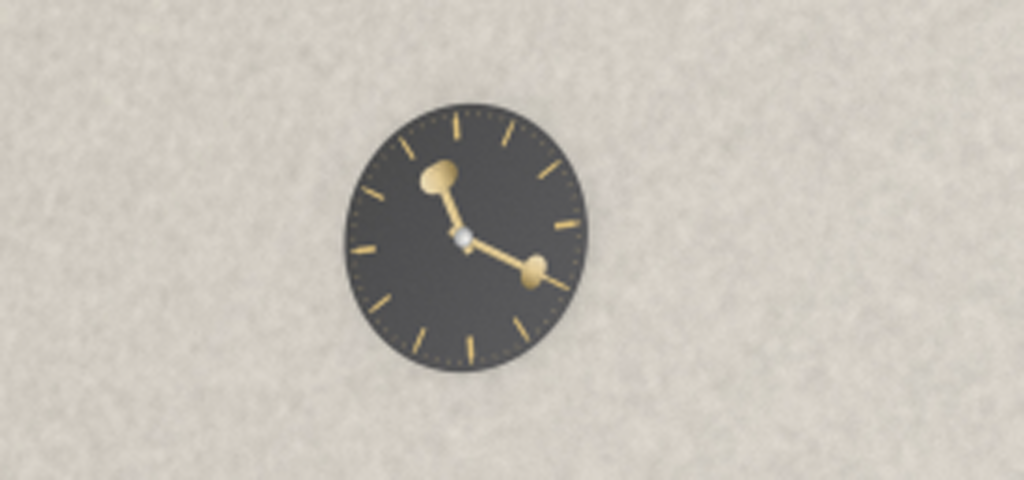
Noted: {"hour": 11, "minute": 20}
